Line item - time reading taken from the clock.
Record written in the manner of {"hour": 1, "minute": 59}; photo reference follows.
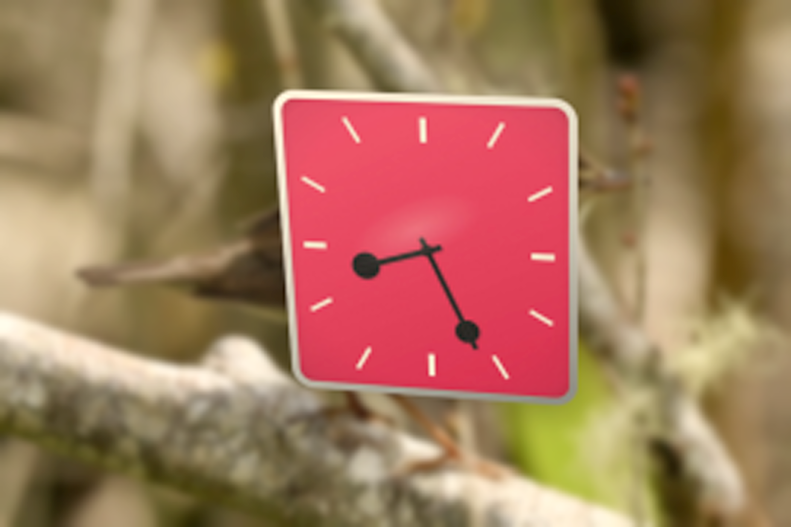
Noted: {"hour": 8, "minute": 26}
